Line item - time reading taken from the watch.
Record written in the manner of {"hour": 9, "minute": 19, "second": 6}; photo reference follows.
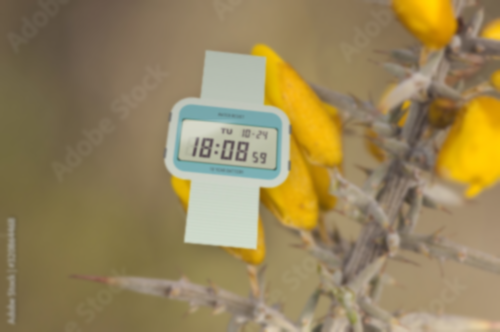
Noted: {"hour": 18, "minute": 8, "second": 59}
